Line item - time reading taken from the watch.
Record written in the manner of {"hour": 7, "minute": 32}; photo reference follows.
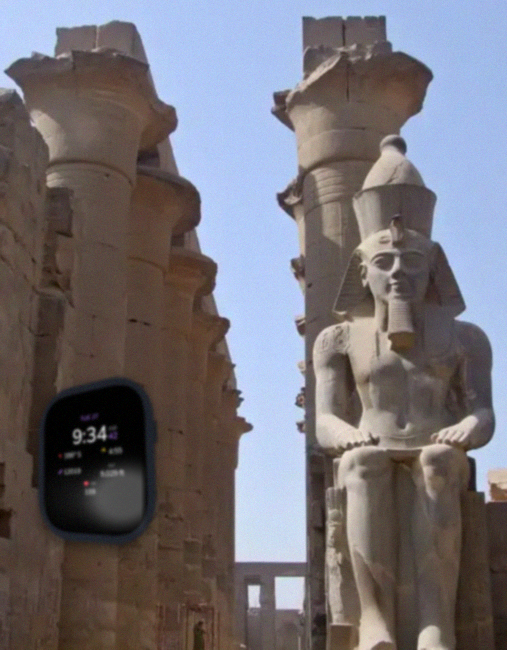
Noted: {"hour": 9, "minute": 34}
